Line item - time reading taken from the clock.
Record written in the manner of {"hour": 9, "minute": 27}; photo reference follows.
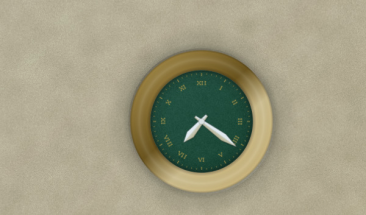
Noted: {"hour": 7, "minute": 21}
